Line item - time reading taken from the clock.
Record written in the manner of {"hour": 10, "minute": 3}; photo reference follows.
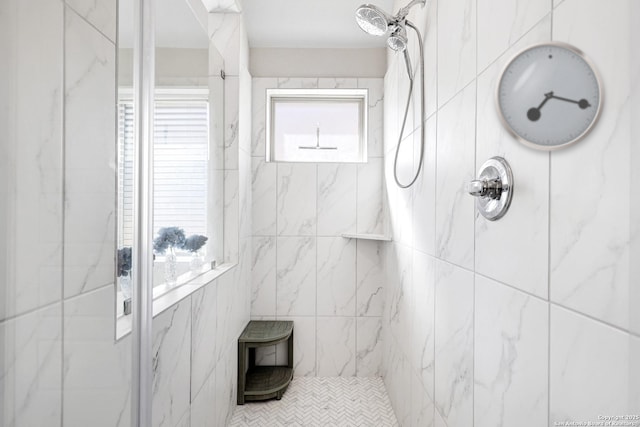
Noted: {"hour": 7, "minute": 17}
